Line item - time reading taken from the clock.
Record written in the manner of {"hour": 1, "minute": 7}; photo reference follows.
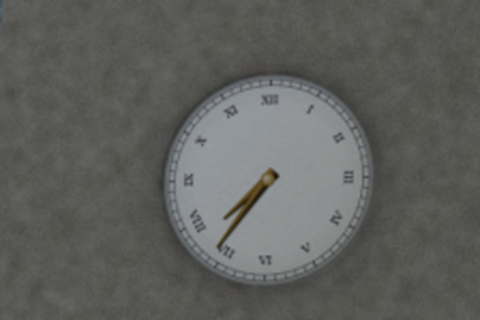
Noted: {"hour": 7, "minute": 36}
